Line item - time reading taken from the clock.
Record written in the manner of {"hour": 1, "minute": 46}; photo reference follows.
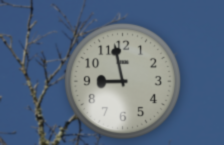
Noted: {"hour": 8, "minute": 58}
